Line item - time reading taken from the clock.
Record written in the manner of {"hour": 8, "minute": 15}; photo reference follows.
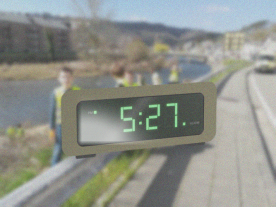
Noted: {"hour": 5, "minute": 27}
